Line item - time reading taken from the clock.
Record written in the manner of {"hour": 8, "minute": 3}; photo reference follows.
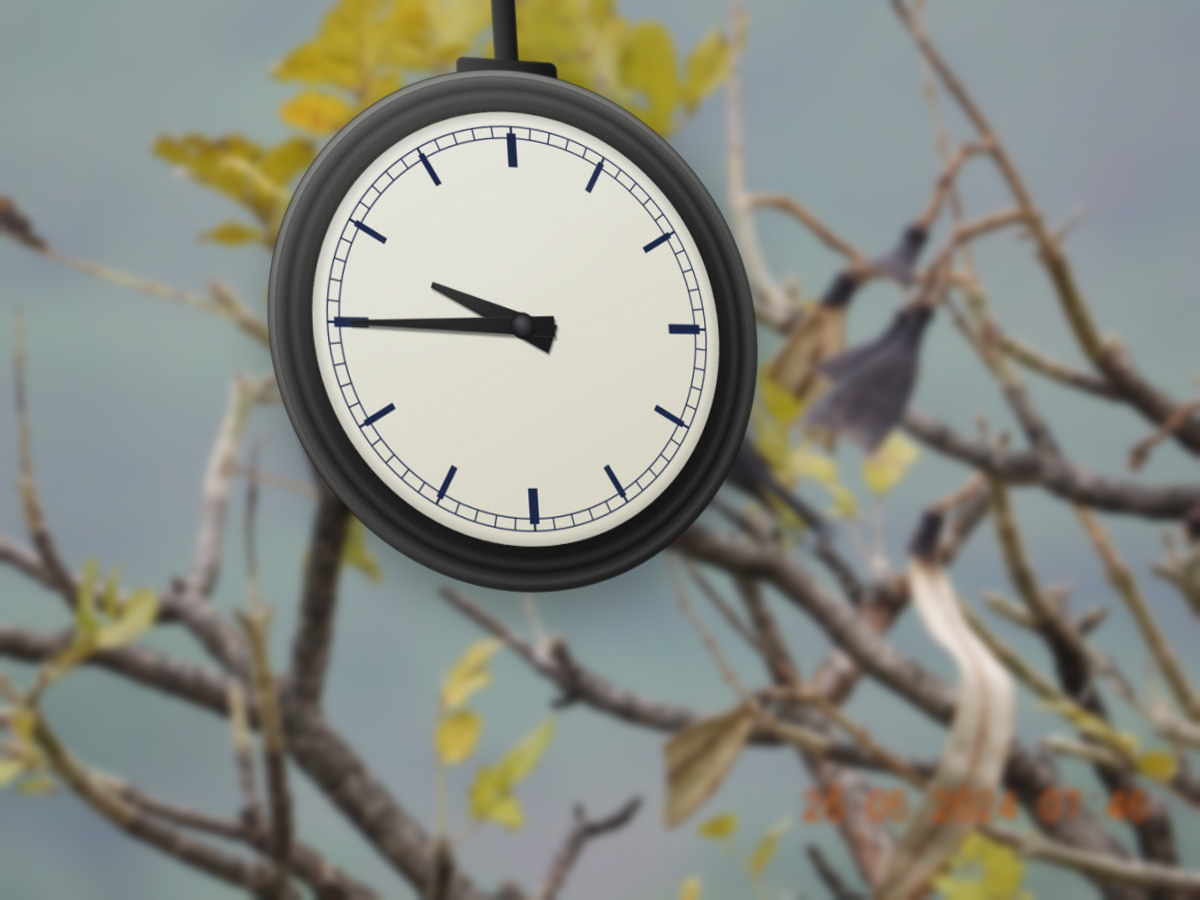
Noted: {"hour": 9, "minute": 45}
